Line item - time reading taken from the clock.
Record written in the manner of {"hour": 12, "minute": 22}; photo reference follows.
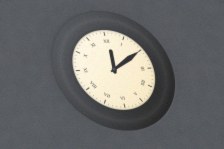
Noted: {"hour": 12, "minute": 10}
